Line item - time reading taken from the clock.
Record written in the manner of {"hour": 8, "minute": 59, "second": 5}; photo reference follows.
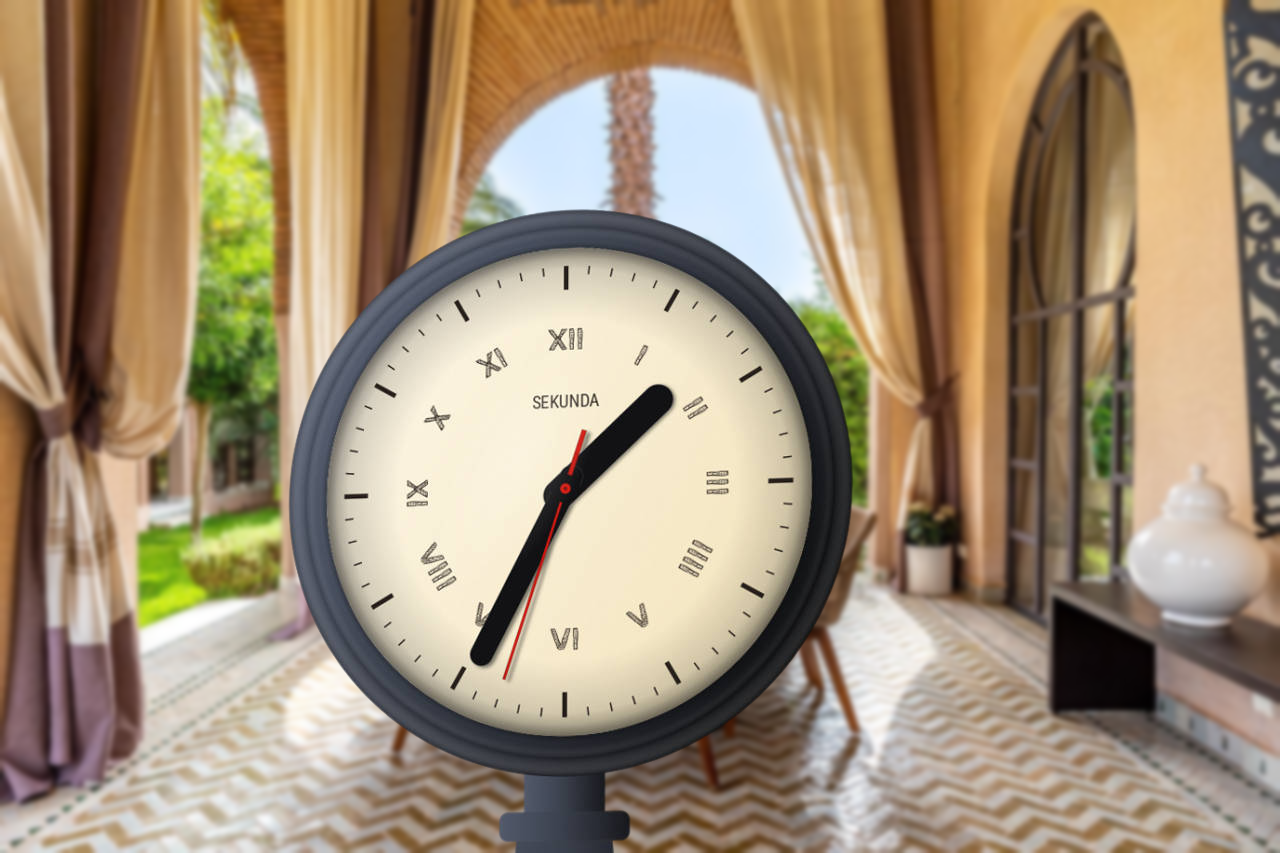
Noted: {"hour": 1, "minute": 34, "second": 33}
